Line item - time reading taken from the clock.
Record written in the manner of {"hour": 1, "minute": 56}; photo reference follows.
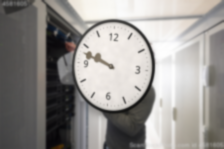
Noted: {"hour": 9, "minute": 48}
